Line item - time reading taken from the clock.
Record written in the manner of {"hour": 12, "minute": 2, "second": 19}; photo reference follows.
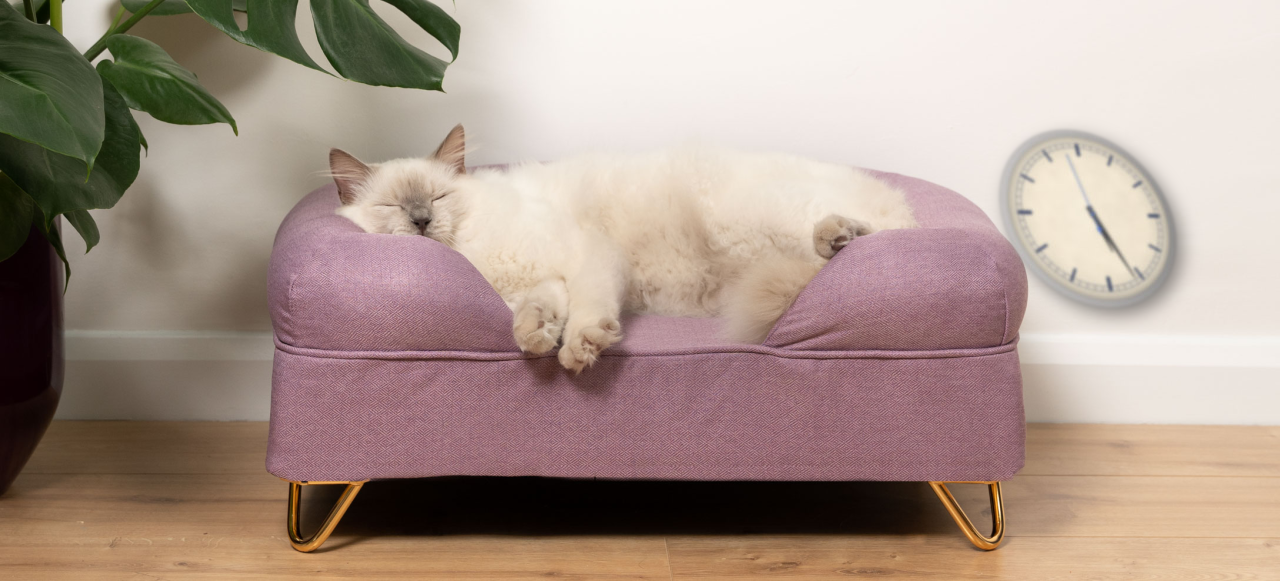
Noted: {"hour": 5, "minute": 25, "second": 58}
